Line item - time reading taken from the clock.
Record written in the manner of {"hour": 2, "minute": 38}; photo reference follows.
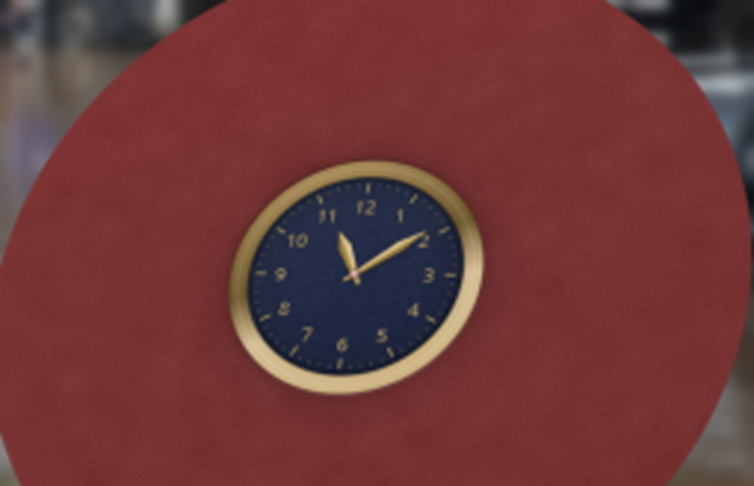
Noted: {"hour": 11, "minute": 9}
